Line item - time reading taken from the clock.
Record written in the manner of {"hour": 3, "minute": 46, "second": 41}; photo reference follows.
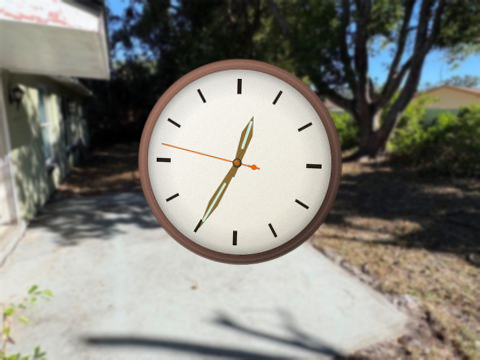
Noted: {"hour": 12, "minute": 34, "second": 47}
